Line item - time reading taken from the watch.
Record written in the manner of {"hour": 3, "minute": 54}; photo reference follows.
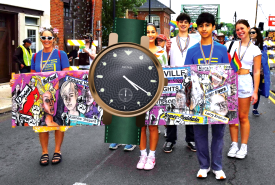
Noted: {"hour": 4, "minute": 20}
